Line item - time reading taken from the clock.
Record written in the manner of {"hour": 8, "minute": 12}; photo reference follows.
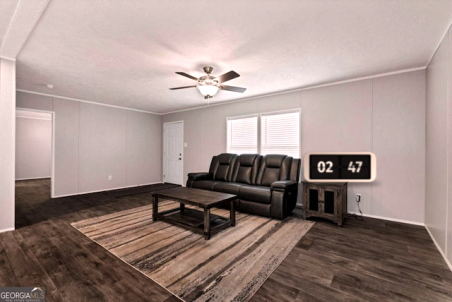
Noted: {"hour": 2, "minute": 47}
